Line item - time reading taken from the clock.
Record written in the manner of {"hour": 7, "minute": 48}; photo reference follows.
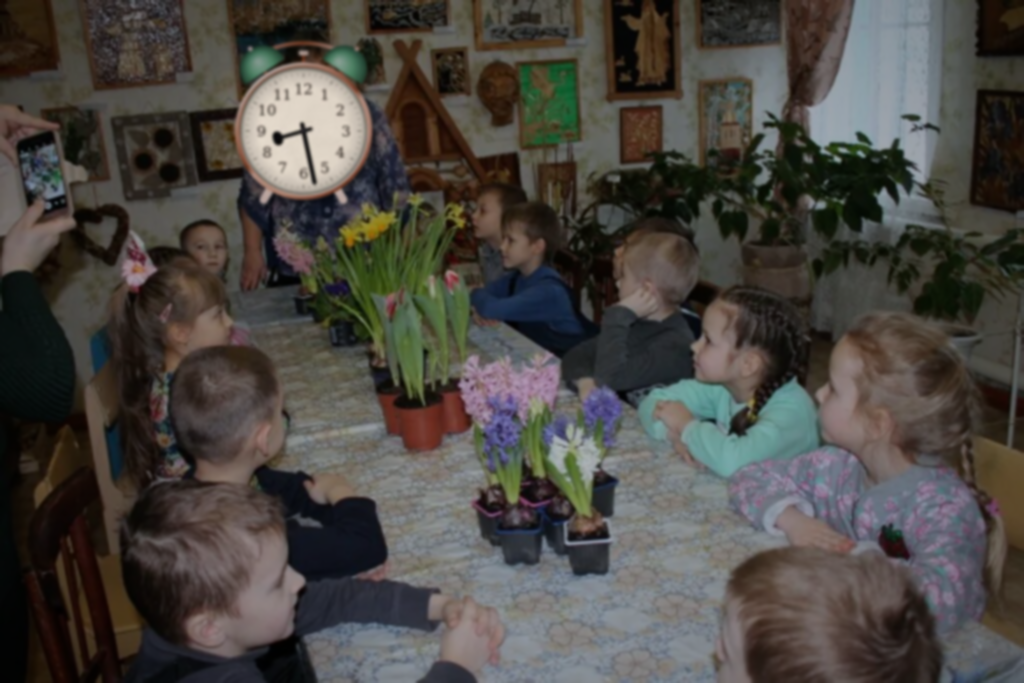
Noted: {"hour": 8, "minute": 28}
